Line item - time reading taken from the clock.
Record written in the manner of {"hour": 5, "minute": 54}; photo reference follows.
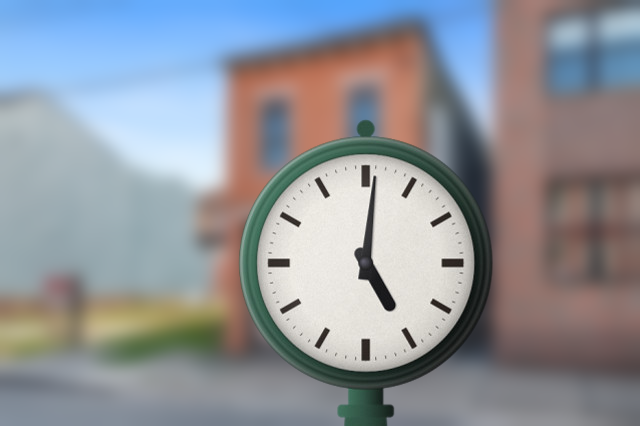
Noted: {"hour": 5, "minute": 1}
